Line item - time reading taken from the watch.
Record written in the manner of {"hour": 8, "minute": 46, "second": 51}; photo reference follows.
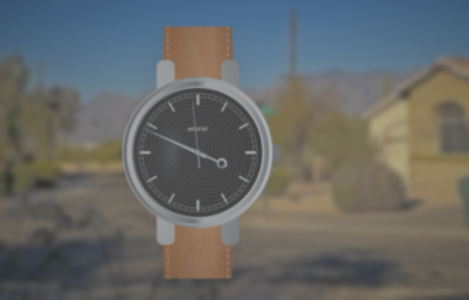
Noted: {"hour": 3, "minute": 48, "second": 59}
